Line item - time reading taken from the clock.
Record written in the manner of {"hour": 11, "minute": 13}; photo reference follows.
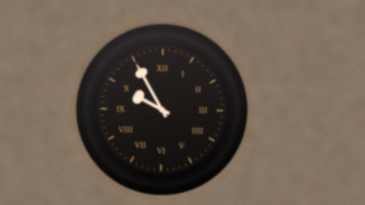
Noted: {"hour": 9, "minute": 55}
